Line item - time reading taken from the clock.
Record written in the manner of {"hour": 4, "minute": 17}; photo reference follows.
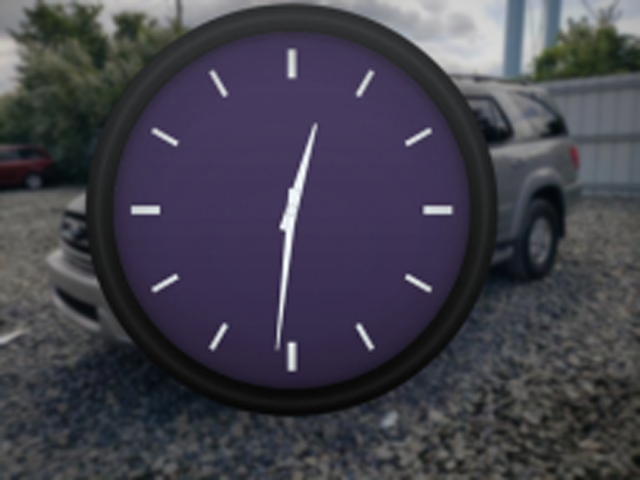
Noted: {"hour": 12, "minute": 31}
